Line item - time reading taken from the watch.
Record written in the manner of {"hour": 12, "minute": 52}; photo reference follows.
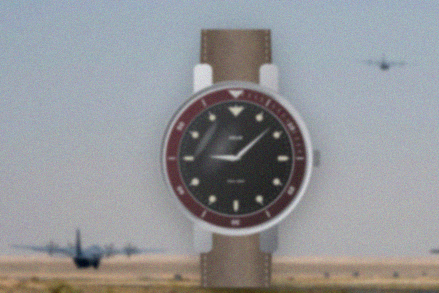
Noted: {"hour": 9, "minute": 8}
